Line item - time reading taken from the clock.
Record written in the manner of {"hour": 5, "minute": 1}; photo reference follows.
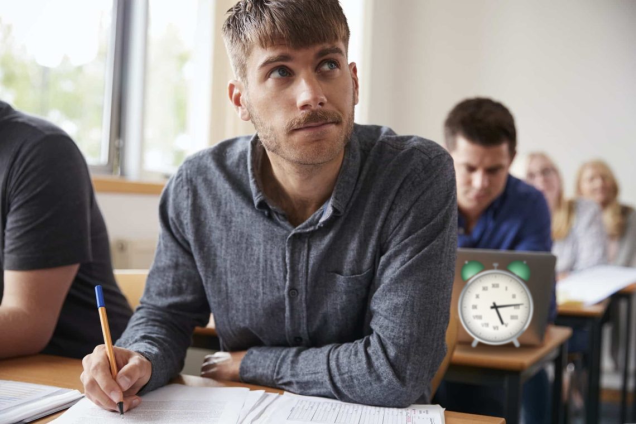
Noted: {"hour": 5, "minute": 14}
